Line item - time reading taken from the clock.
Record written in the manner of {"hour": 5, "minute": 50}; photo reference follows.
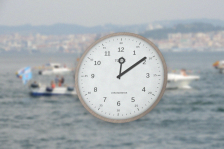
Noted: {"hour": 12, "minute": 9}
